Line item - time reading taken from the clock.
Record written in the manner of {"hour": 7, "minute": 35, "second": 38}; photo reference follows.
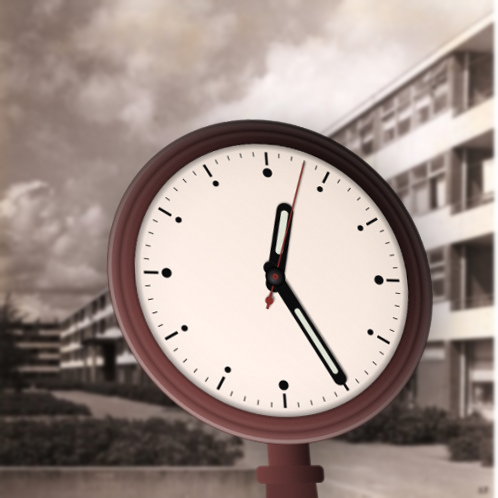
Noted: {"hour": 12, "minute": 25, "second": 3}
